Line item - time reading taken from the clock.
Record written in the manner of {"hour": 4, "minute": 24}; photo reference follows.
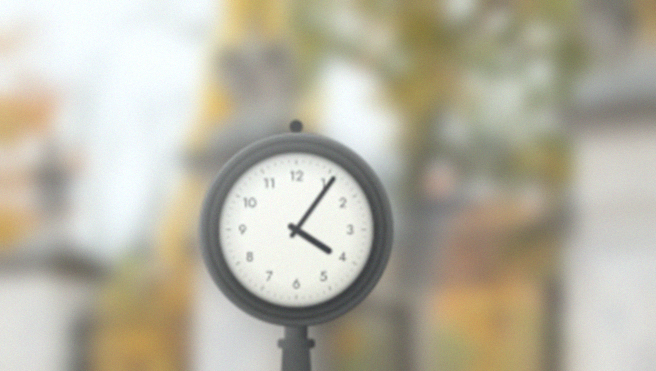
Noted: {"hour": 4, "minute": 6}
